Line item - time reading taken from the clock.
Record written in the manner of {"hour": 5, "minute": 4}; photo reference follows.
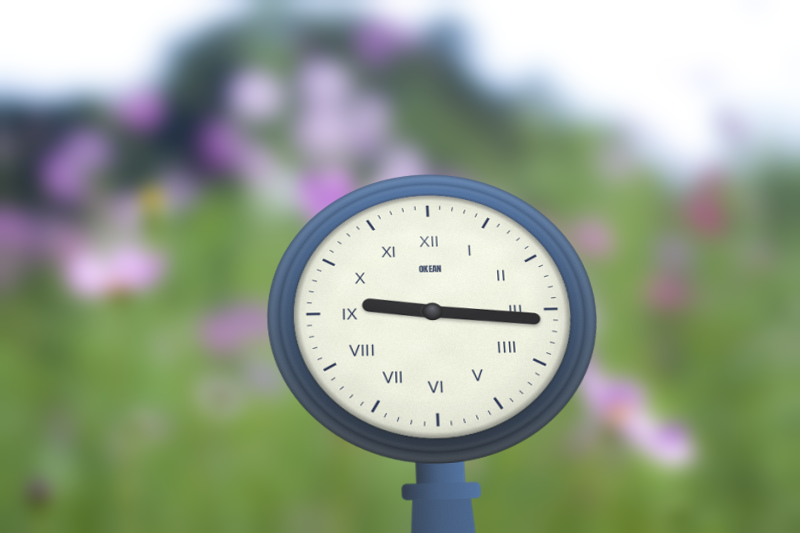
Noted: {"hour": 9, "minute": 16}
